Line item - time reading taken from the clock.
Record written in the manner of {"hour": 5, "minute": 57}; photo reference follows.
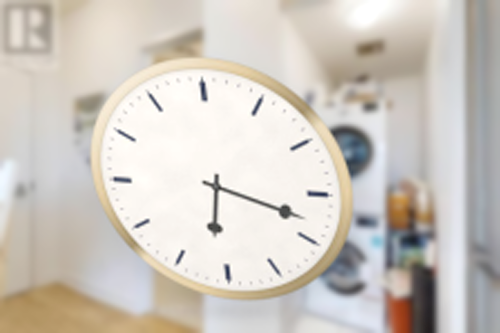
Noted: {"hour": 6, "minute": 18}
